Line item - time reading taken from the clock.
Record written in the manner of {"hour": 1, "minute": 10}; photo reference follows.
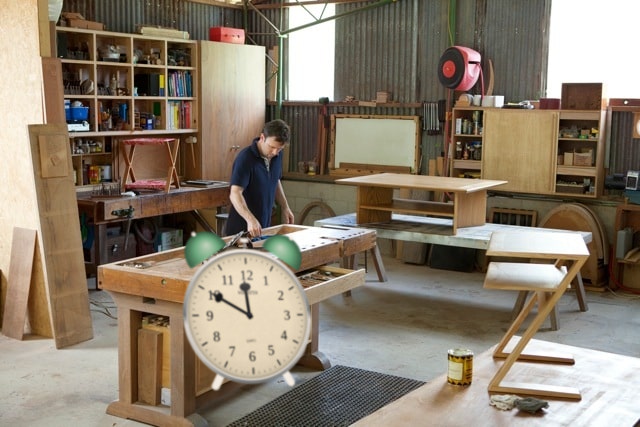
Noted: {"hour": 11, "minute": 50}
